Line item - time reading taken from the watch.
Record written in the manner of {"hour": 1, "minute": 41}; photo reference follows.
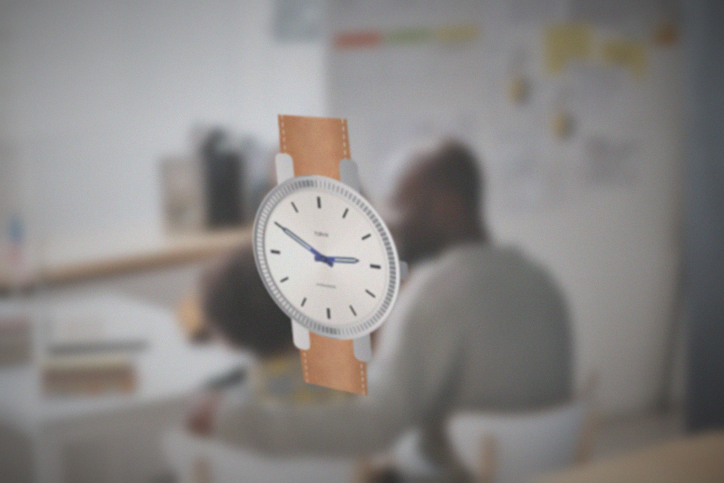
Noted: {"hour": 2, "minute": 50}
